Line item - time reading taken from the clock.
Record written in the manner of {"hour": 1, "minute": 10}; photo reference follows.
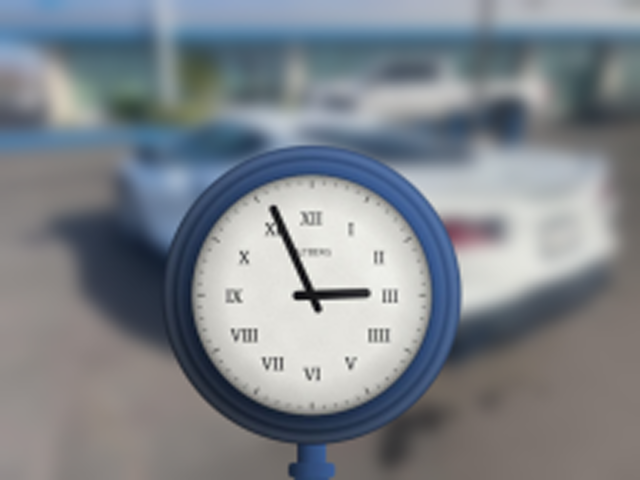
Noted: {"hour": 2, "minute": 56}
